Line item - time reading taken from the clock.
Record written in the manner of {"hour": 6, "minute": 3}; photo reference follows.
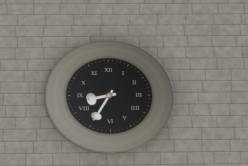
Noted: {"hour": 8, "minute": 35}
